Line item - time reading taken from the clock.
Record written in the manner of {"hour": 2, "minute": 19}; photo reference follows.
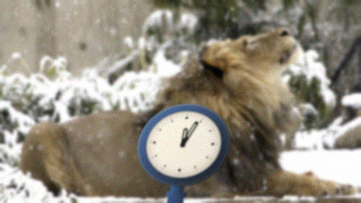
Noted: {"hour": 12, "minute": 4}
